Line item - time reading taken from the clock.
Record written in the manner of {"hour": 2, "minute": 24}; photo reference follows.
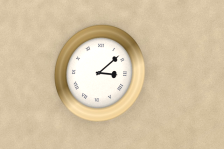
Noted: {"hour": 3, "minute": 8}
